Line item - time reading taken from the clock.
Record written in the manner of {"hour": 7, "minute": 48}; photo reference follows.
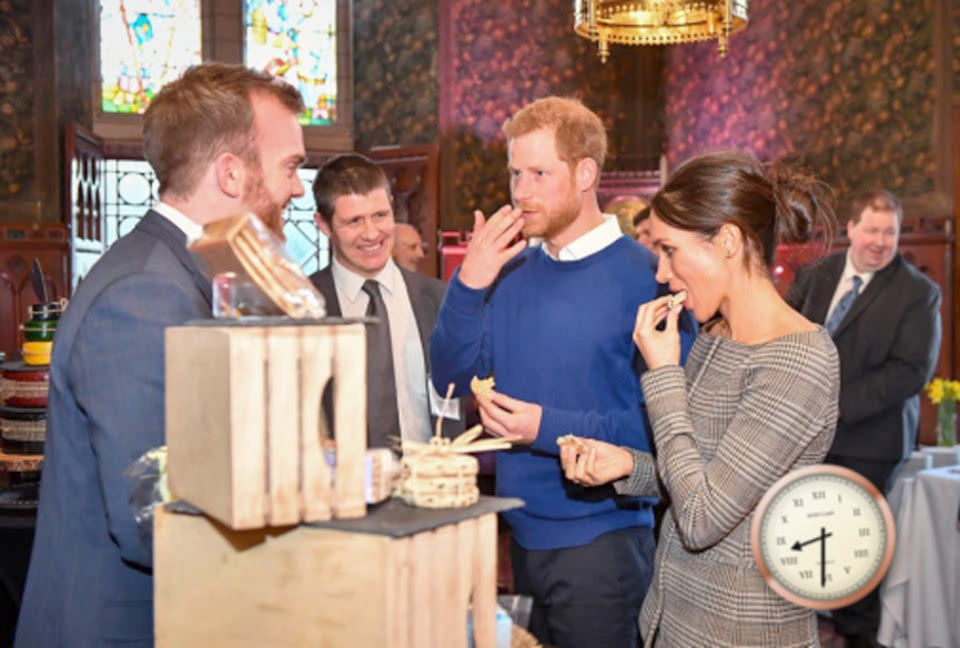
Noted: {"hour": 8, "minute": 31}
